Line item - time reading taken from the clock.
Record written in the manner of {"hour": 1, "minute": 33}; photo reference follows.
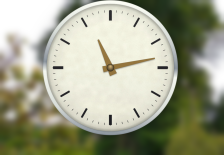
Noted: {"hour": 11, "minute": 13}
